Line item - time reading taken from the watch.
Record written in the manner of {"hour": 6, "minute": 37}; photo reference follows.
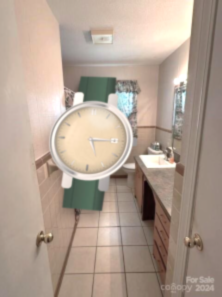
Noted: {"hour": 5, "minute": 15}
